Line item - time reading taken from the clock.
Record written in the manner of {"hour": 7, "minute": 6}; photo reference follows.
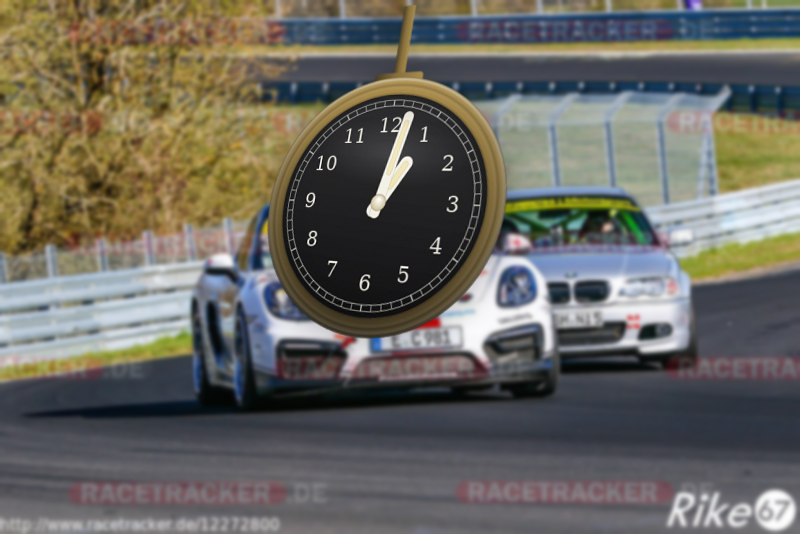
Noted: {"hour": 1, "minute": 2}
